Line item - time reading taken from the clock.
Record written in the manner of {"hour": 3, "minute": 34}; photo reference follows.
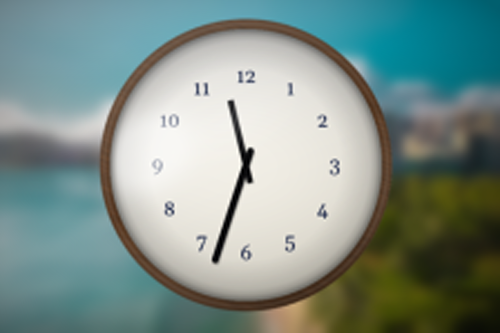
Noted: {"hour": 11, "minute": 33}
